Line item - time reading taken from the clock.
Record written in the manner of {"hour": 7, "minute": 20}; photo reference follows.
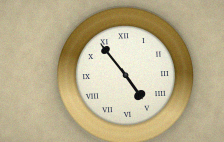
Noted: {"hour": 4, "minute": 54}
